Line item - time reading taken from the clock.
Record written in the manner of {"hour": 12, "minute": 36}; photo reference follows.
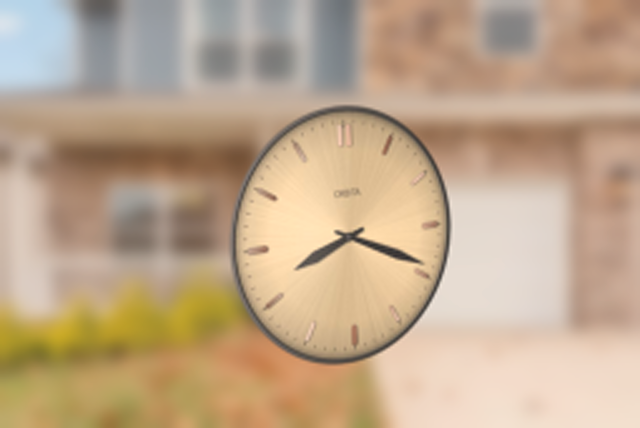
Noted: {"hour": 8, "minute": 19}
